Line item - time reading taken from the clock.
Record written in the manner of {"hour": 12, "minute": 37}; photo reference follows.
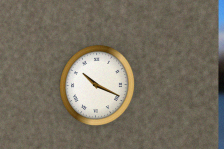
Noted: {"hour": 10, "minute": 19}
